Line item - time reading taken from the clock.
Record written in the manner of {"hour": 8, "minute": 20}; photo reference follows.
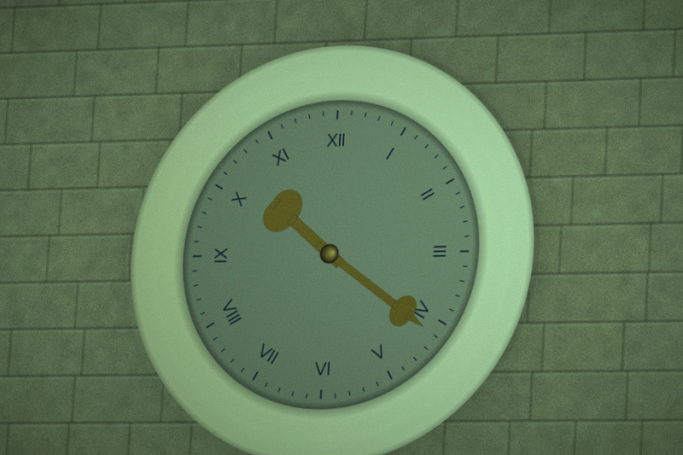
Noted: {"hour": 10, "minute": 21}
